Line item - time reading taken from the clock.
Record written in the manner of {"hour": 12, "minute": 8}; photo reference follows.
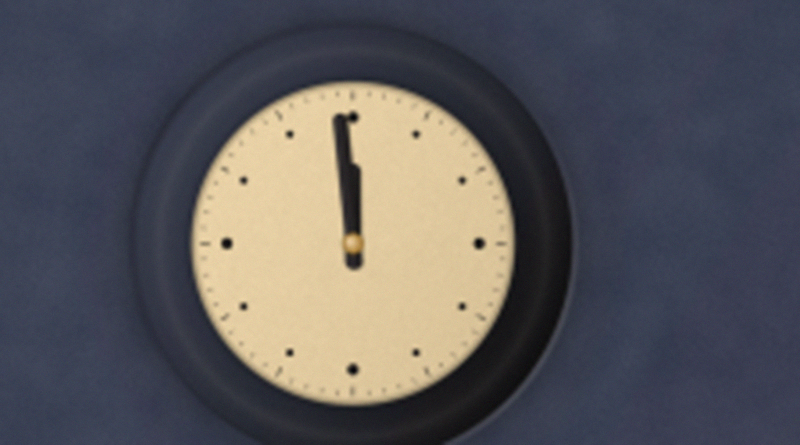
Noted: {"hour": 11, "minute": 59}
